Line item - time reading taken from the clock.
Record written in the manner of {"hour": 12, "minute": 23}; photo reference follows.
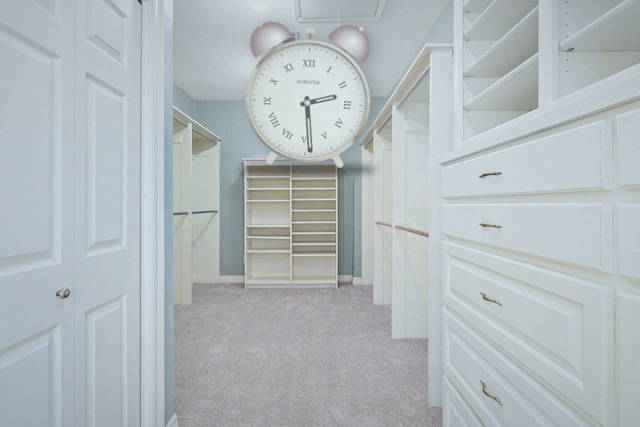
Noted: {"hour": 2, "minute": 29}
